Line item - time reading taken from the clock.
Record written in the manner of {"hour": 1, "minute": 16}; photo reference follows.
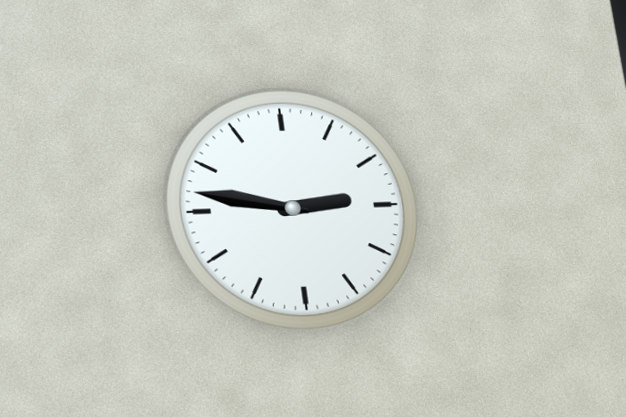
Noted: {"hour": 2, "minute": 47}
